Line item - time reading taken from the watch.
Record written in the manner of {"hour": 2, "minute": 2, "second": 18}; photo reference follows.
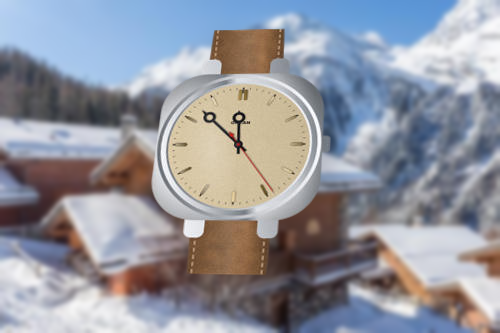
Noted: {"hour": 11, "minute": 52, "second": 24}
